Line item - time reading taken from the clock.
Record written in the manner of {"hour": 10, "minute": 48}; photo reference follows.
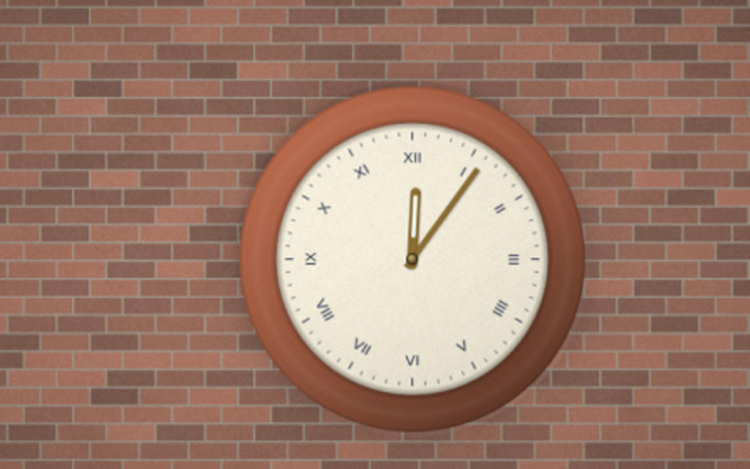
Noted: {"hour": 12, "minute": 6}
